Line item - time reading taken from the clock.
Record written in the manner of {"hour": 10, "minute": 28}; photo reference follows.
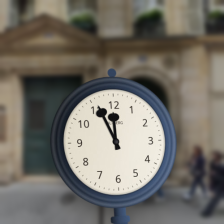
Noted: {"hour": 11, "minute": 56}
